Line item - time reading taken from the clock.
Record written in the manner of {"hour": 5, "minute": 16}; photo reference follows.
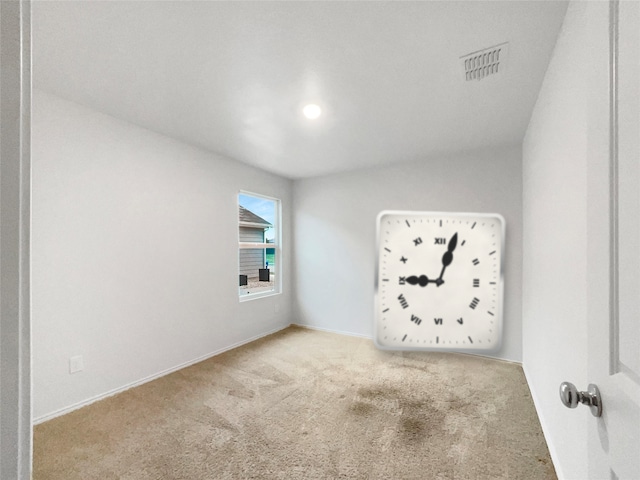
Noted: {"hour": 9, "minute": 3}
